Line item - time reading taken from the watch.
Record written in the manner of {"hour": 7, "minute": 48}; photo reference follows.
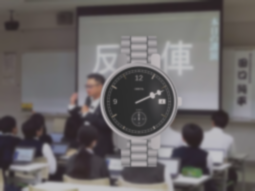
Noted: {"hour": 2, "minute": 11}
